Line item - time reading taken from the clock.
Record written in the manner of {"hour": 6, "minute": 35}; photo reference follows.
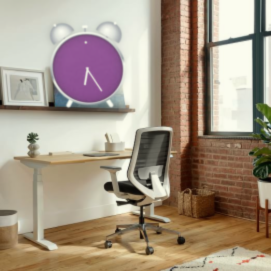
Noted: {"hour": 6, "minute": 25}
